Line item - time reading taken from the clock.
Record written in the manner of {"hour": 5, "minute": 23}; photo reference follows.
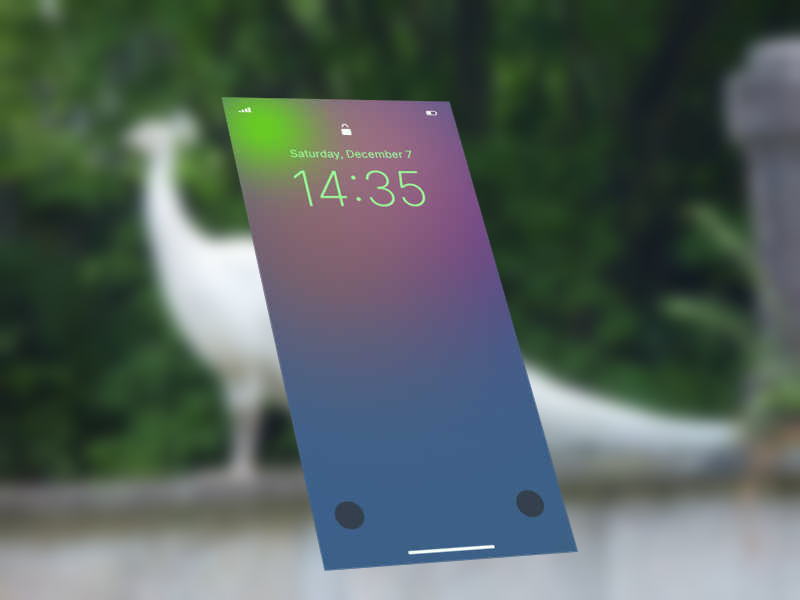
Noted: {"hour": 14, "minute": 35}
